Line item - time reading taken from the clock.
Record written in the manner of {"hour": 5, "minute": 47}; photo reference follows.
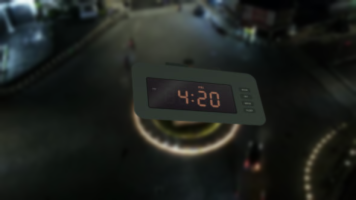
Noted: {"hour": 4, "minute": 20}
